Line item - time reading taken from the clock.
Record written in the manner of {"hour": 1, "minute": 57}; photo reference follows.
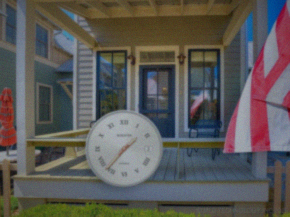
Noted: {"hour": 1, "minute": 37}
